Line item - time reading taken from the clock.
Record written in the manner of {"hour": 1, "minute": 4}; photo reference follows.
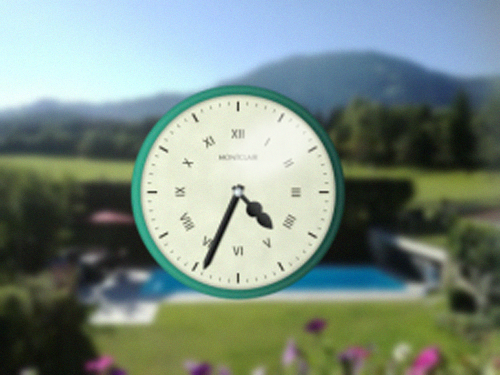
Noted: {"hour": 4, "minute": 34}
